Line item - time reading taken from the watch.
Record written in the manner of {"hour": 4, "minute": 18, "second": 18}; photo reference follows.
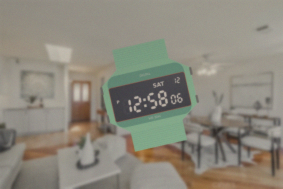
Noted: {"hour": 12, "minute": 58, "second": 6}
